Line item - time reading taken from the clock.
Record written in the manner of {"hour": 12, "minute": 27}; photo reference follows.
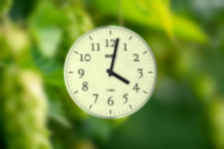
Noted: {"hour": 4, "minute": 2}
